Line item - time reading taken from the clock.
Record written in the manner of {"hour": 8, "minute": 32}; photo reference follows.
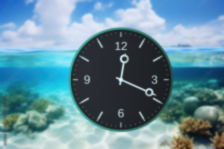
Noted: {"hour": 12, "minute": 19}
